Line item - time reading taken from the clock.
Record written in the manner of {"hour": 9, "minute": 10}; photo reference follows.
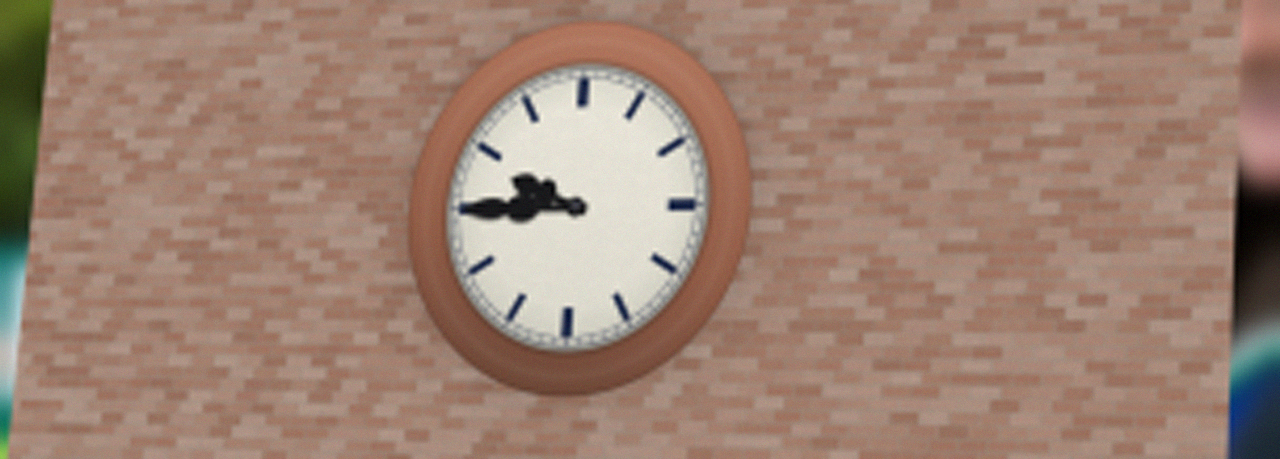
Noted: {"hour": 9, "minute": 45}
